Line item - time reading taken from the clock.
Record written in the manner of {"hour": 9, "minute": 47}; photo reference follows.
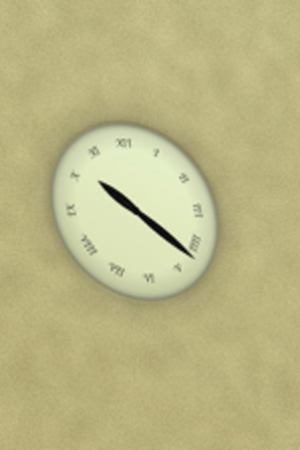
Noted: {"hour": 10, "minute": 22}
